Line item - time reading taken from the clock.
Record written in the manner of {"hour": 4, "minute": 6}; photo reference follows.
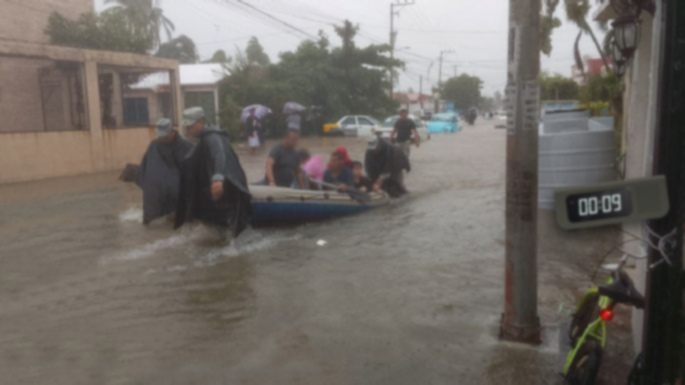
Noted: {"hour": 0, "minute": 9}
